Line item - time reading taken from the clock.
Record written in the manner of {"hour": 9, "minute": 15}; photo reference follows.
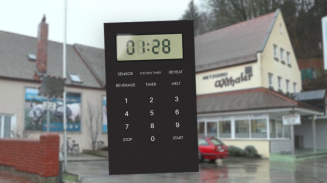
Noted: {"hour": 1, "minute": 28}
